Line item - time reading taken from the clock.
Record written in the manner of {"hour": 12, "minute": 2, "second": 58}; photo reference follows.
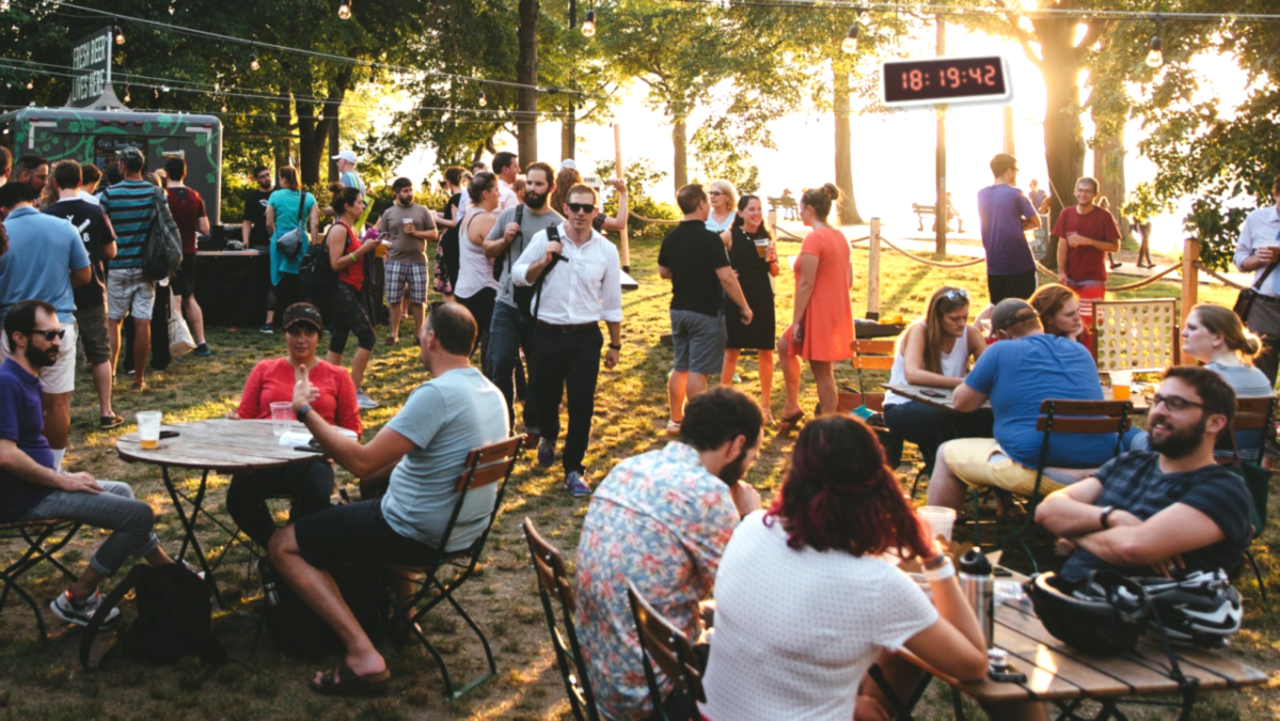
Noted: {"hour": 18, "minute": 19, "second": 42}
